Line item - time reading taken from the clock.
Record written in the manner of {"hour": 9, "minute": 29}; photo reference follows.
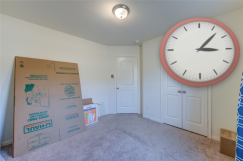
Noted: {"hour": 3, "minute": 7}
